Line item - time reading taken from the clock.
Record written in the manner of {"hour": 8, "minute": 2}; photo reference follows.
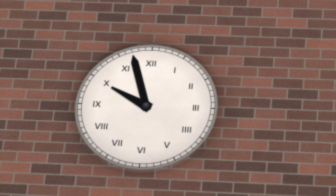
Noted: {"hour": 9, "minute": 57}
